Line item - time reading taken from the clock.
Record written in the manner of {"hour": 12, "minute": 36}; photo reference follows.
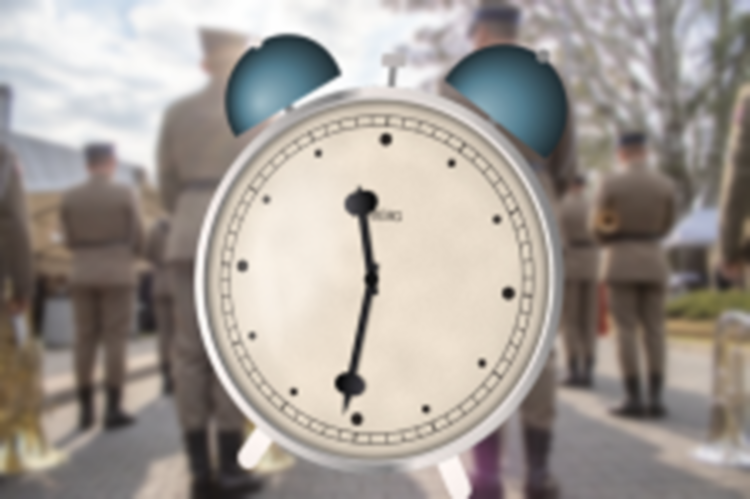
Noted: {"hour": 11, "minute": 31}
